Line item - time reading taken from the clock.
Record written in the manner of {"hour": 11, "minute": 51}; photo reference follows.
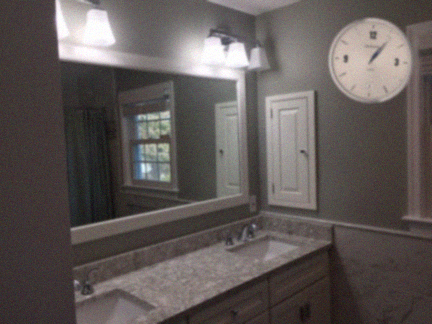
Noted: {"hour": 1, "minute": 6}
